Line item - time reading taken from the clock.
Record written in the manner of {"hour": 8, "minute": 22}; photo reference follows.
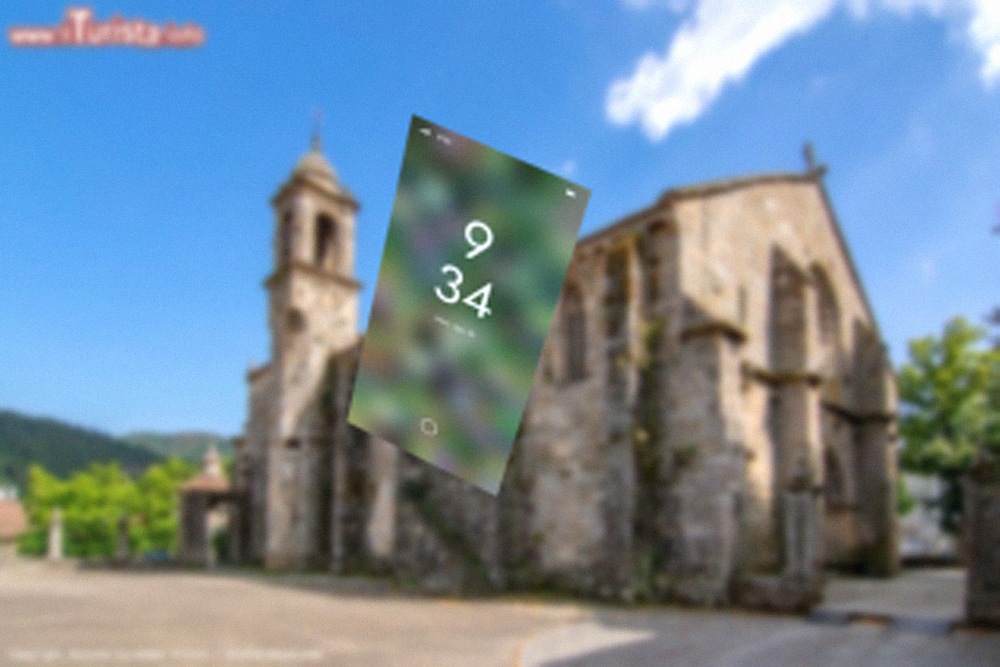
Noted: {"hour": 9, "minute": 34}
